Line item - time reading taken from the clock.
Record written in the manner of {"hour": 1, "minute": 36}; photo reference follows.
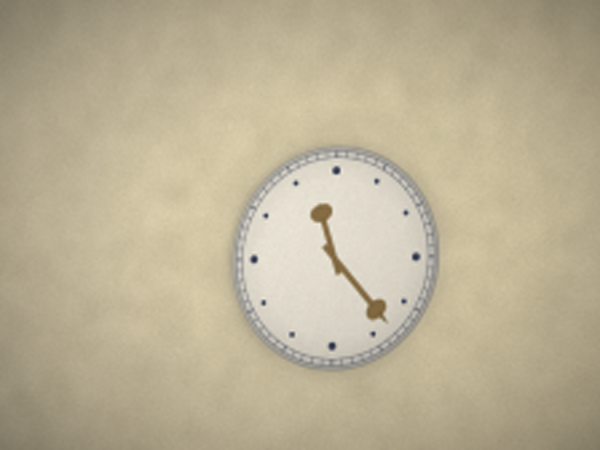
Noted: {"hour": 11, "minute": 23}
